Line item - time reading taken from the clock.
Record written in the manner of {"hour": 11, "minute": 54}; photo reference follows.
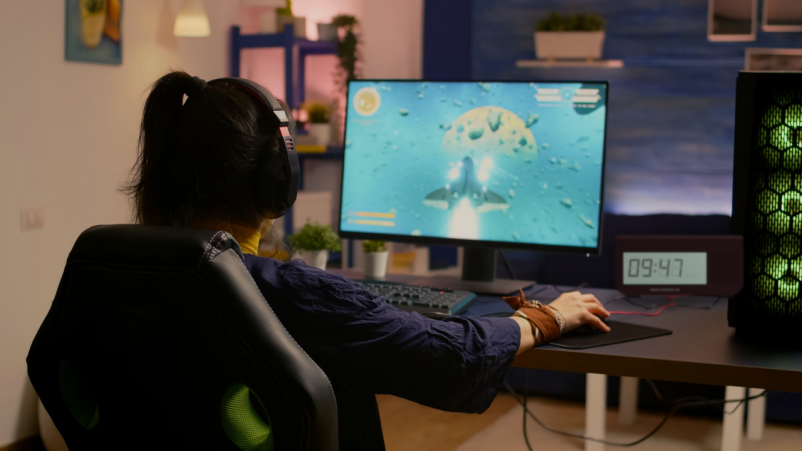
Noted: {"hour": 9, "minute": 47}
